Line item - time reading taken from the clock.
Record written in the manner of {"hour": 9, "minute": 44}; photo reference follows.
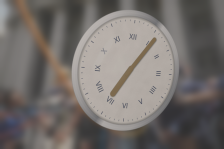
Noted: {"hour": 7, "minute": 6}
